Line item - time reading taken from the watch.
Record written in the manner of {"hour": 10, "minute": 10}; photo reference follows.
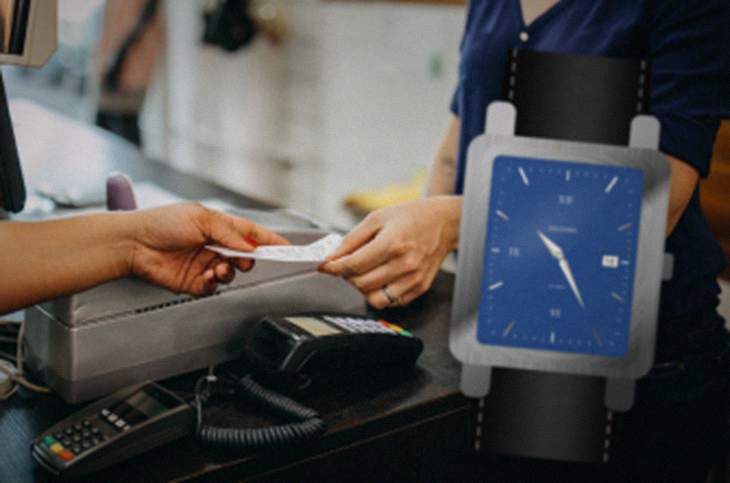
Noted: {"hour": 10, "minute": 25}
